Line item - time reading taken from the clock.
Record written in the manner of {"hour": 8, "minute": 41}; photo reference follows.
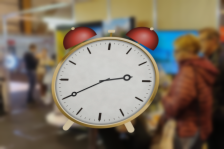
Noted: {"hour": 2, "minute": 40}
